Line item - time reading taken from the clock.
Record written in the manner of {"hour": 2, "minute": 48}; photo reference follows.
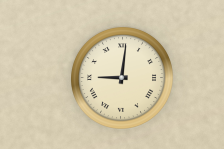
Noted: {"hour": 9, "minute": 1}
